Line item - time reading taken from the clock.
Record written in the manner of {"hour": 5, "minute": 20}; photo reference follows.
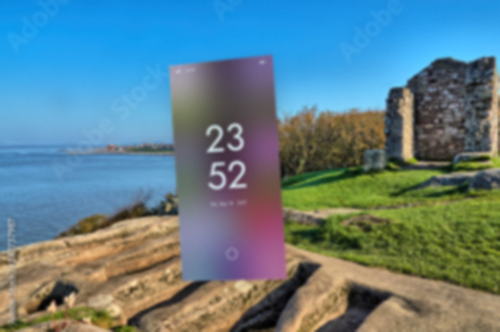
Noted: {"hour": 23, "minute": 52}
